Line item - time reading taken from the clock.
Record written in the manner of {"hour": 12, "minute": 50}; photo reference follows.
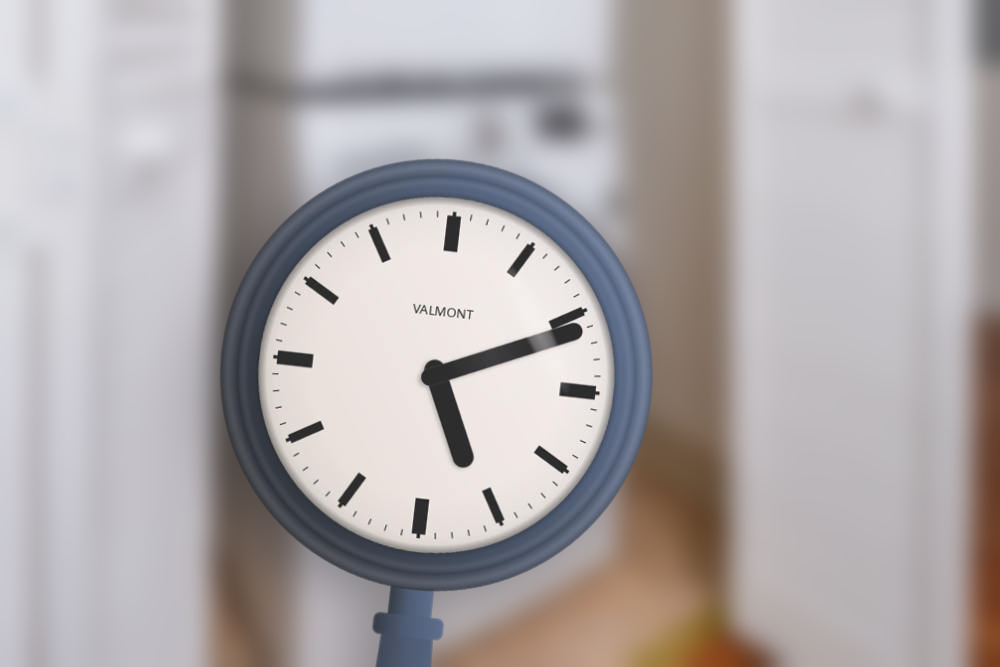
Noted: {"hour": 5, "minute": 11}
